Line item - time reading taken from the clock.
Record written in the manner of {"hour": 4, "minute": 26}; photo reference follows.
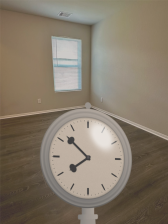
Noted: {"hour": 7, "minute": 52}
